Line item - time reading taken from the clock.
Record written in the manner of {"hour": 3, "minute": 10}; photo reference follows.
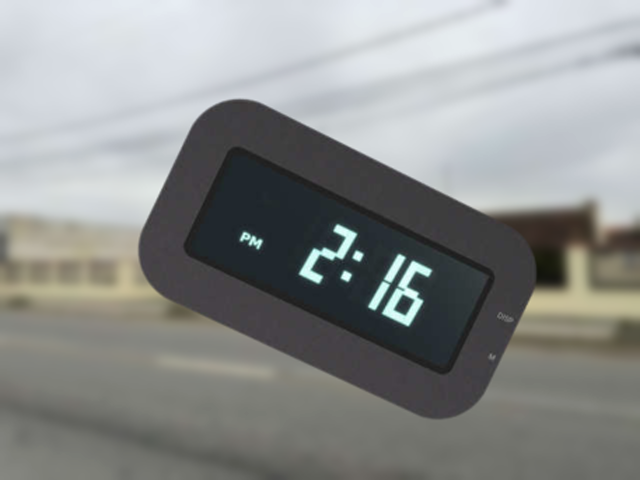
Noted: {"hour": 2, "minute": 16}
